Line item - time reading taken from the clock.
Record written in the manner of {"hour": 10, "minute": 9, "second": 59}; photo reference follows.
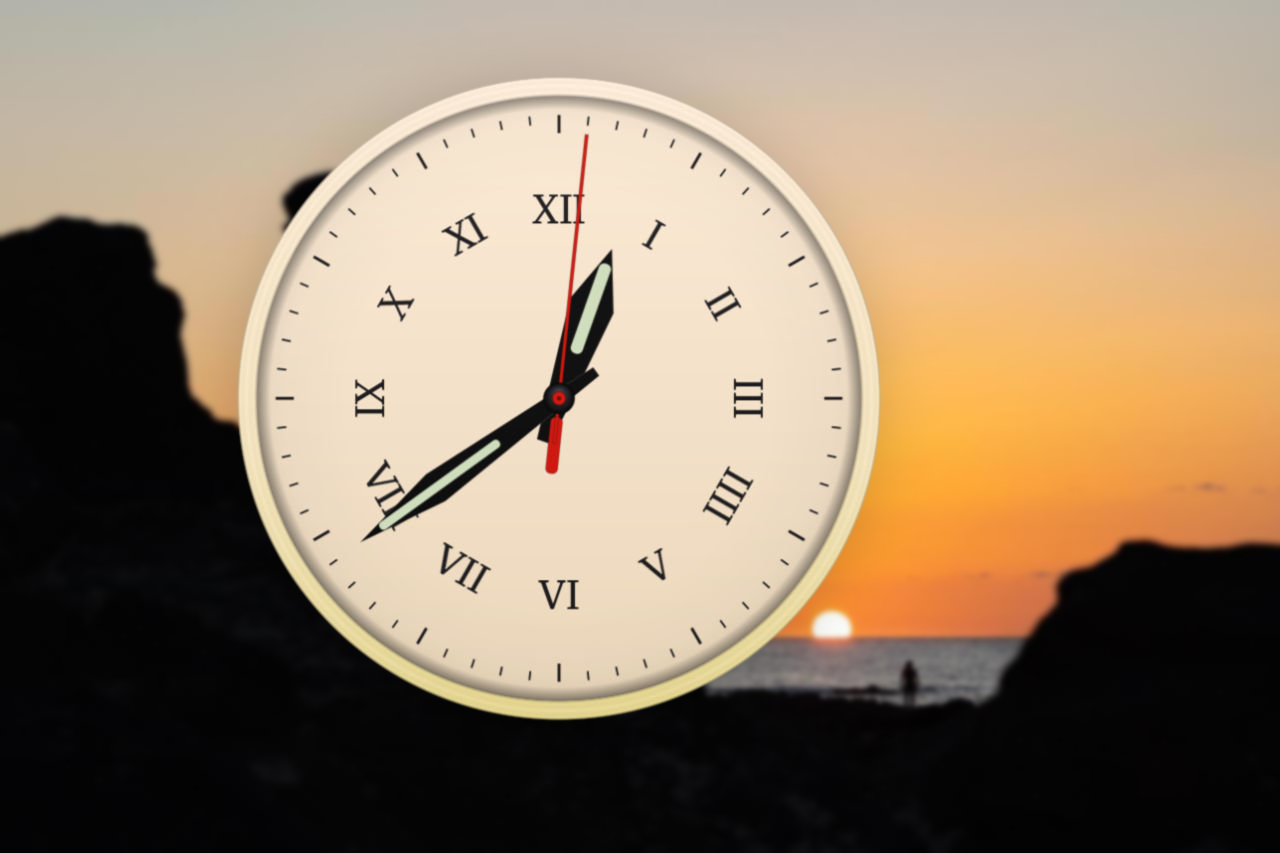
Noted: {"hour": 12, "minute": 39, "second": 1}
